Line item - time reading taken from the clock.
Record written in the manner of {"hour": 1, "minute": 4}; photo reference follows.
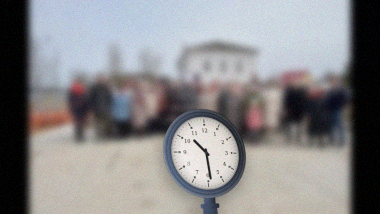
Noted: {"hour": 10, "minute": 29}
